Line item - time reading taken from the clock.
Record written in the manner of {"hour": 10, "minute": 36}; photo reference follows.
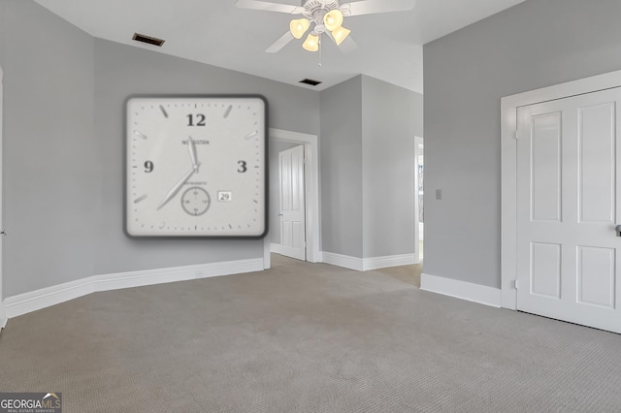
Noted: {"hour": 11, "minute": 37}
